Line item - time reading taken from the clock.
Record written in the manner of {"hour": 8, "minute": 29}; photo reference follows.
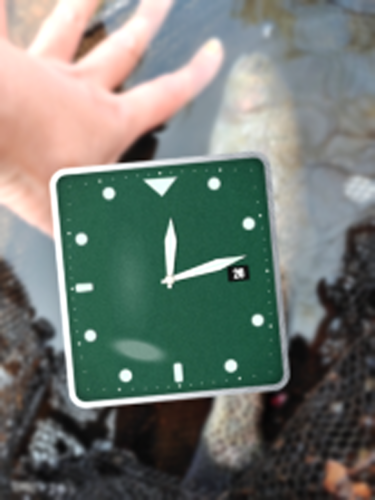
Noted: {"hour": 12, "minute": 13}
